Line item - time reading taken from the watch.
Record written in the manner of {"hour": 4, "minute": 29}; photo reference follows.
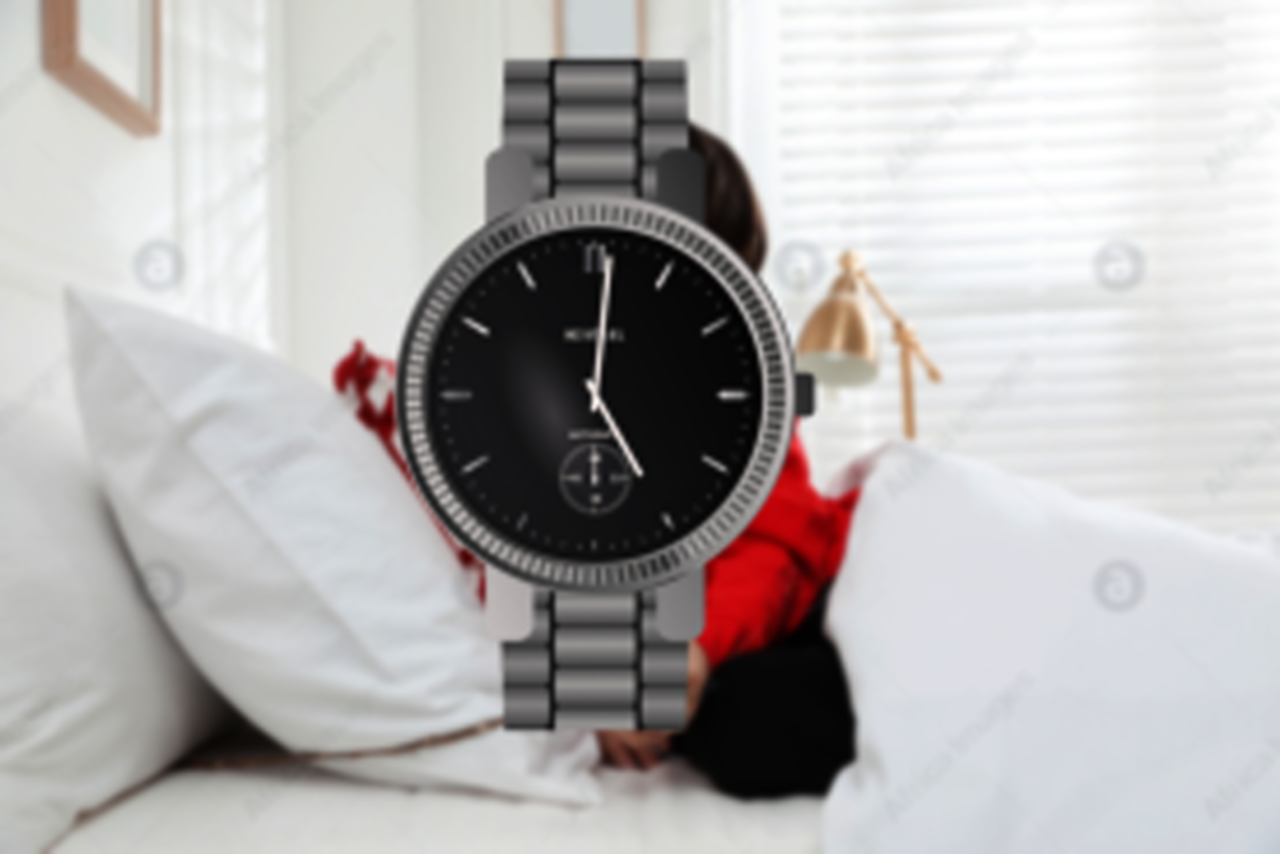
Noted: {"hour": 5, "minute": 1}
